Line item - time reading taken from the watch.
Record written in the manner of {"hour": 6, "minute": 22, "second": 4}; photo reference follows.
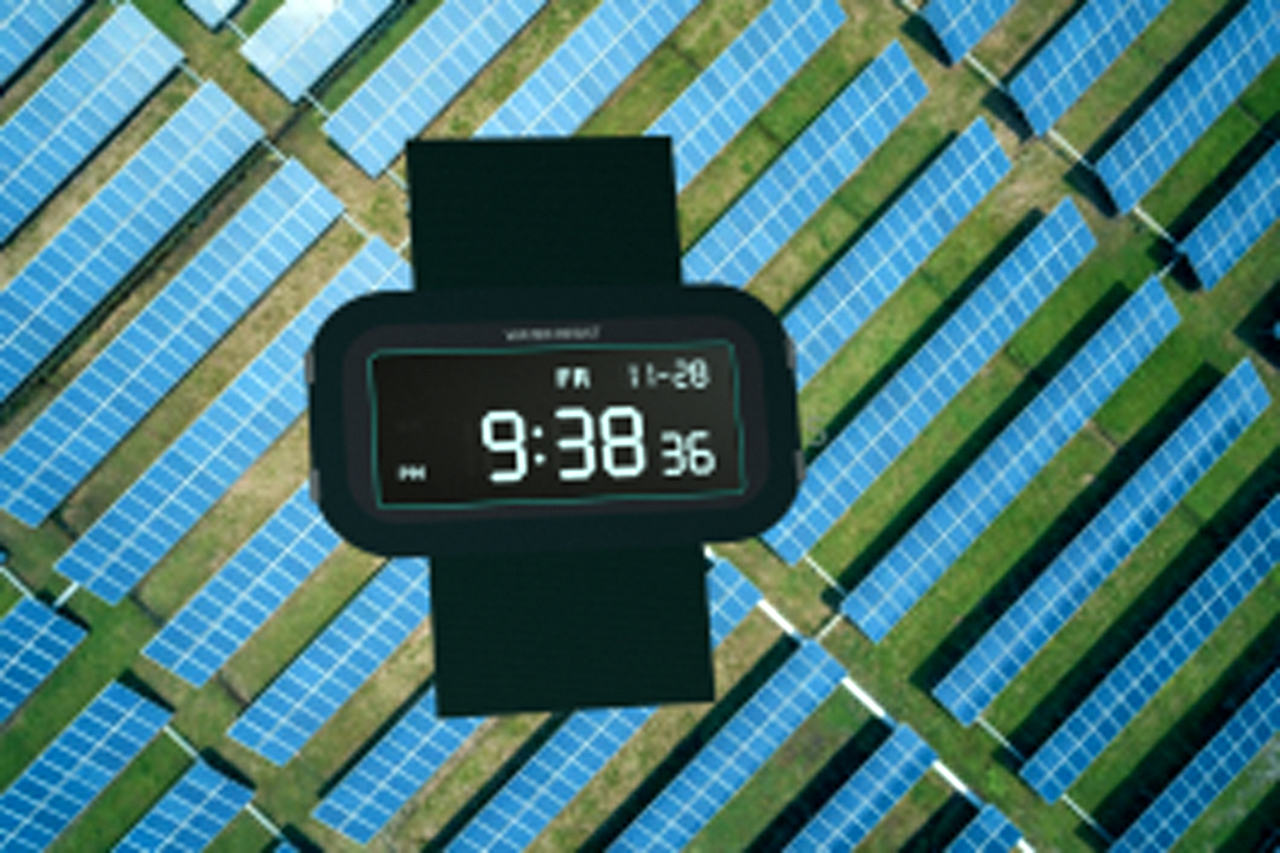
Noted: {"hour": 9, "minute": 38, "second": 36}
